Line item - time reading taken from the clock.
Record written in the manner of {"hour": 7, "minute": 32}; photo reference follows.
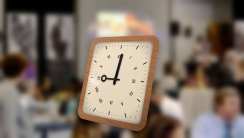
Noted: {"hour": 9, "minute": 1}
